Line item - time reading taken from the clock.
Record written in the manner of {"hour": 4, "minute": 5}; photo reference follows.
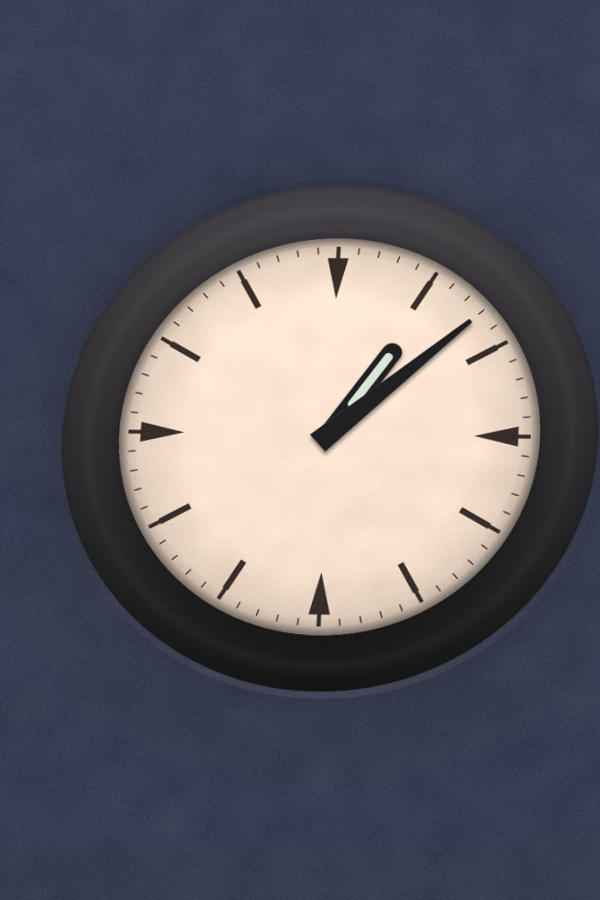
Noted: {"hour": 1, "minute": 8}
